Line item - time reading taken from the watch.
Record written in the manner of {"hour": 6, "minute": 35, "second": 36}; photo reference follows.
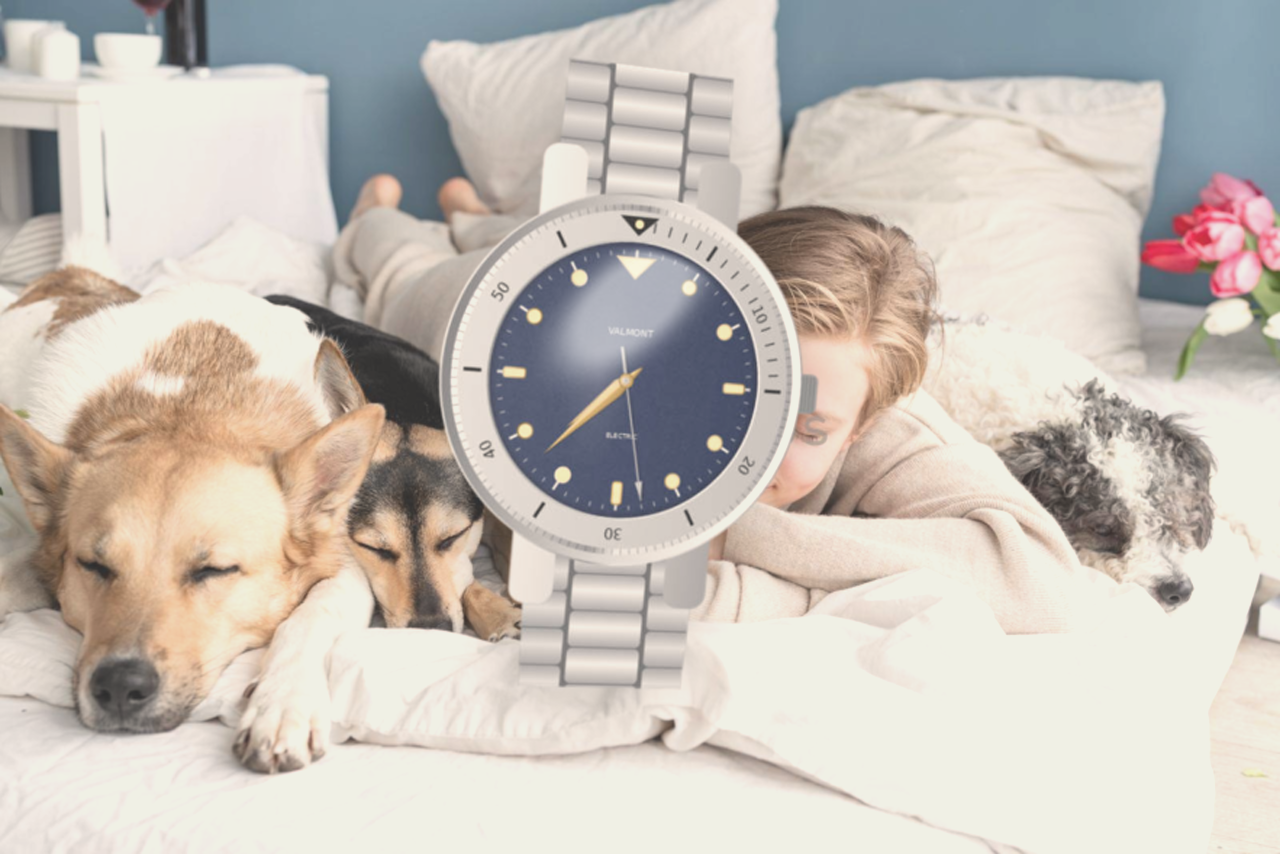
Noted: {"hour": 7, "minute": 37, "second": 28}
